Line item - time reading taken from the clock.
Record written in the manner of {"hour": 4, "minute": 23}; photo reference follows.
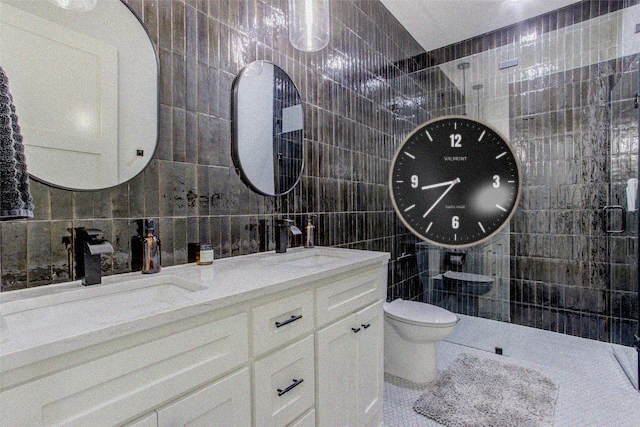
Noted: {"hour": 8, "minute": 37}
